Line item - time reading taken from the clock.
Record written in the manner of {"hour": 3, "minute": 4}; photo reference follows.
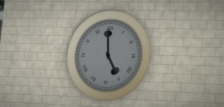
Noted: {"hour": 4, "minute": 59}
